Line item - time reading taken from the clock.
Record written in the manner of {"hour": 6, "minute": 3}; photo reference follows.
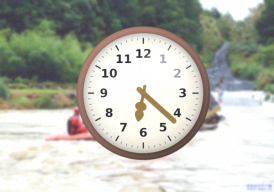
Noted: {"hour": 6, "minute": 22}
